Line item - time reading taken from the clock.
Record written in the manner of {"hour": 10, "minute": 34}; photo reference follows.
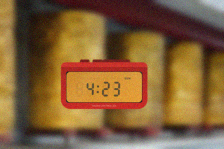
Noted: {"hour": 4, "minute": 23}
